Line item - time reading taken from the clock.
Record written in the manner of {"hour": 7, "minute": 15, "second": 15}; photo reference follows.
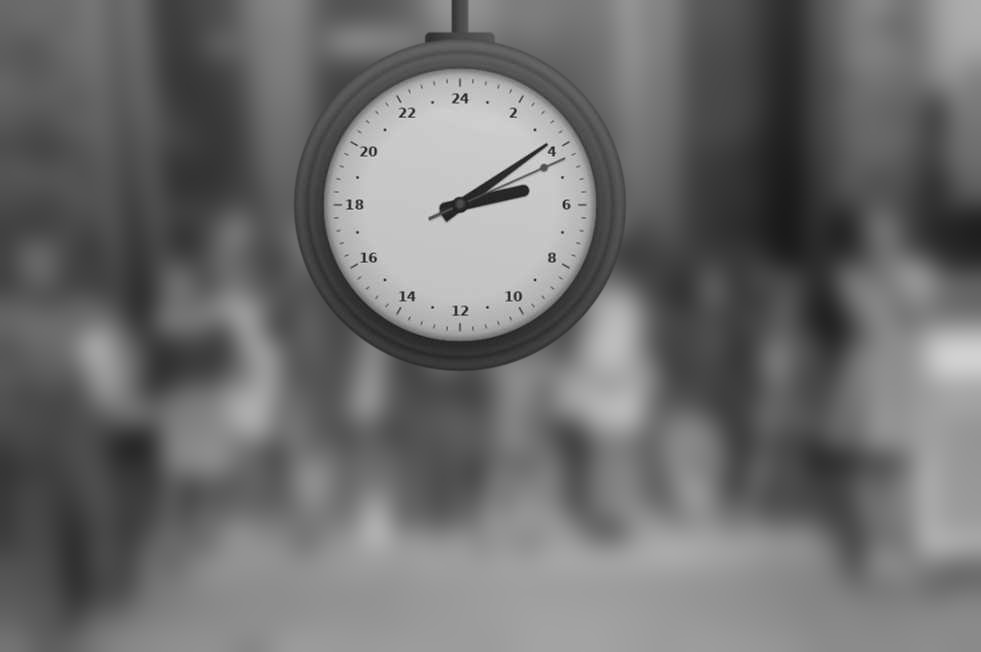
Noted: {"hour": 5, "minute": 9, "second": 11}
